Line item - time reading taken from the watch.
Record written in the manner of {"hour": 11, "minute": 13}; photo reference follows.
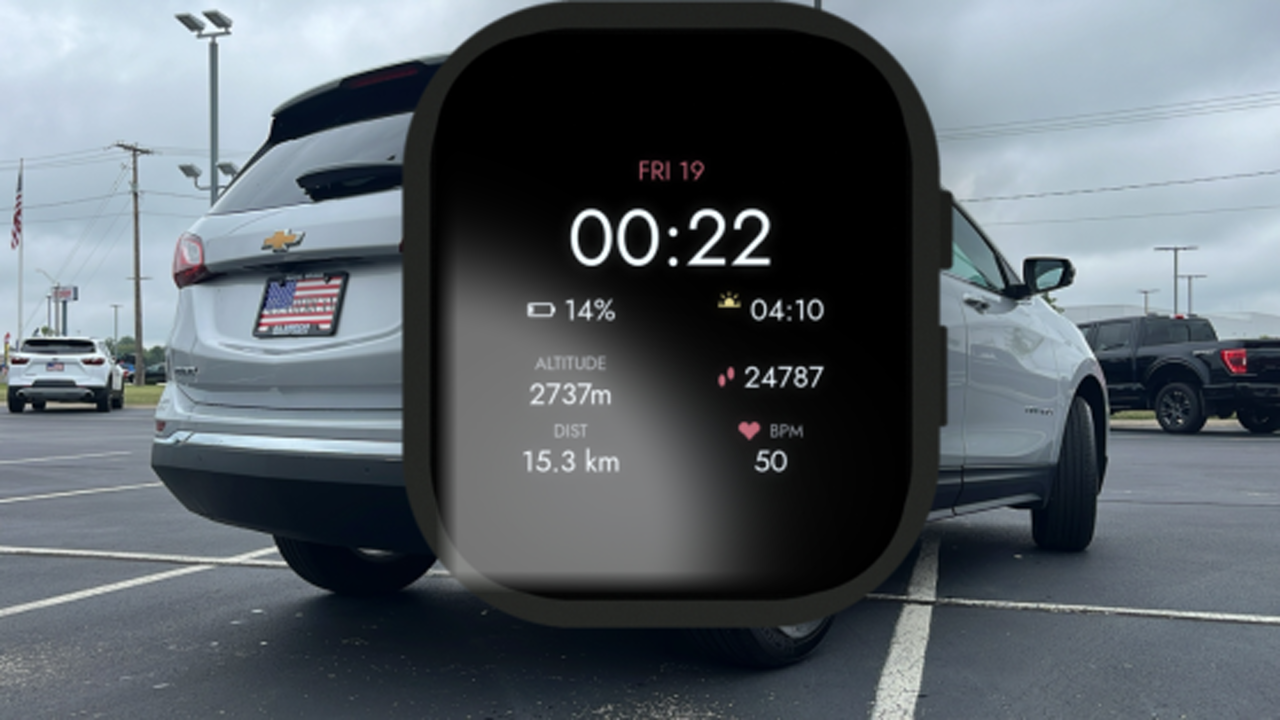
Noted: {"hour": 0, "minute": 22}
